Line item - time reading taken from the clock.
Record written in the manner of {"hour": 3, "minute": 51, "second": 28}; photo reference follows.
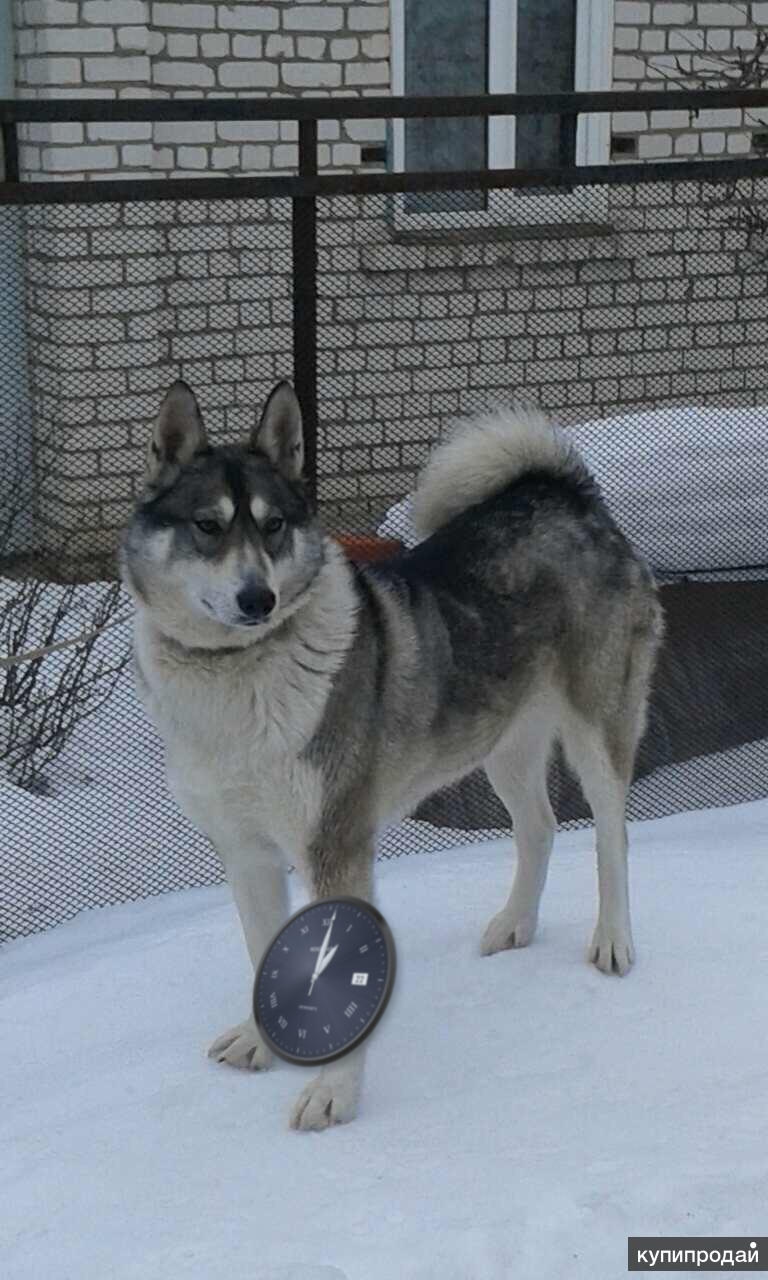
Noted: {"hour": 1, "minute": 1, "second": 1}
